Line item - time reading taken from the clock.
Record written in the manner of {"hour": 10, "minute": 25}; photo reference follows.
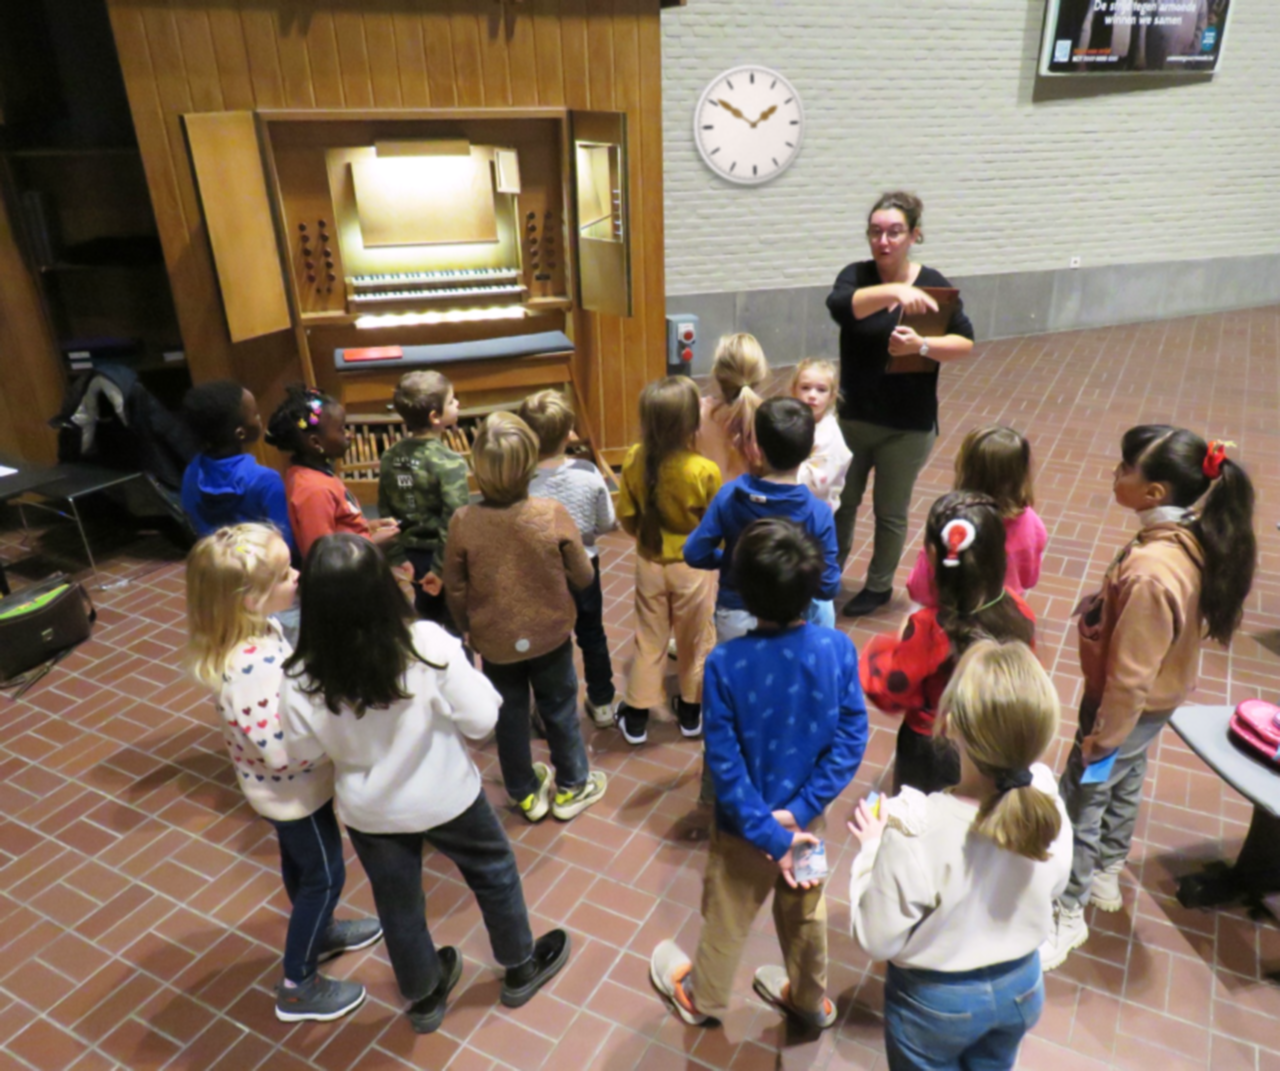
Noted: {"hour": 1, "minute": 51}
